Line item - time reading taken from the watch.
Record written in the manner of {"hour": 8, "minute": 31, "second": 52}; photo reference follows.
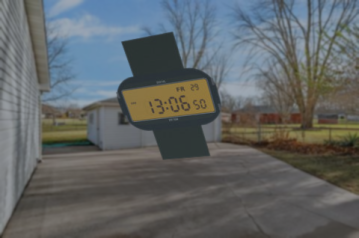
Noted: {"hour": 13, "minute": 6, "second": 50}
